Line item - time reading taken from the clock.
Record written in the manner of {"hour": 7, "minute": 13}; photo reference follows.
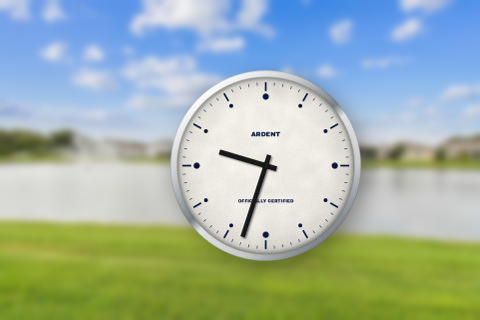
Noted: {"hour": 9, "minute": 33}
